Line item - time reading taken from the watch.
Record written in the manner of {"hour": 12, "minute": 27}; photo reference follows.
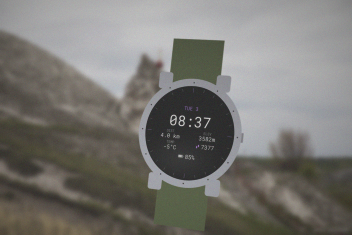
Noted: {"hour": 8, "minute": 37}
